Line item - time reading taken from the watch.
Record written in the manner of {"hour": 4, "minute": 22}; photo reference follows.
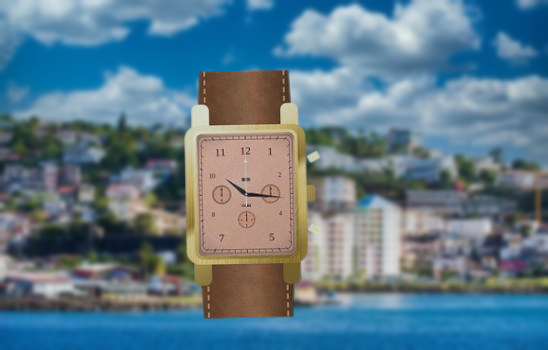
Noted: {"hour": 10, "minute": 16}
